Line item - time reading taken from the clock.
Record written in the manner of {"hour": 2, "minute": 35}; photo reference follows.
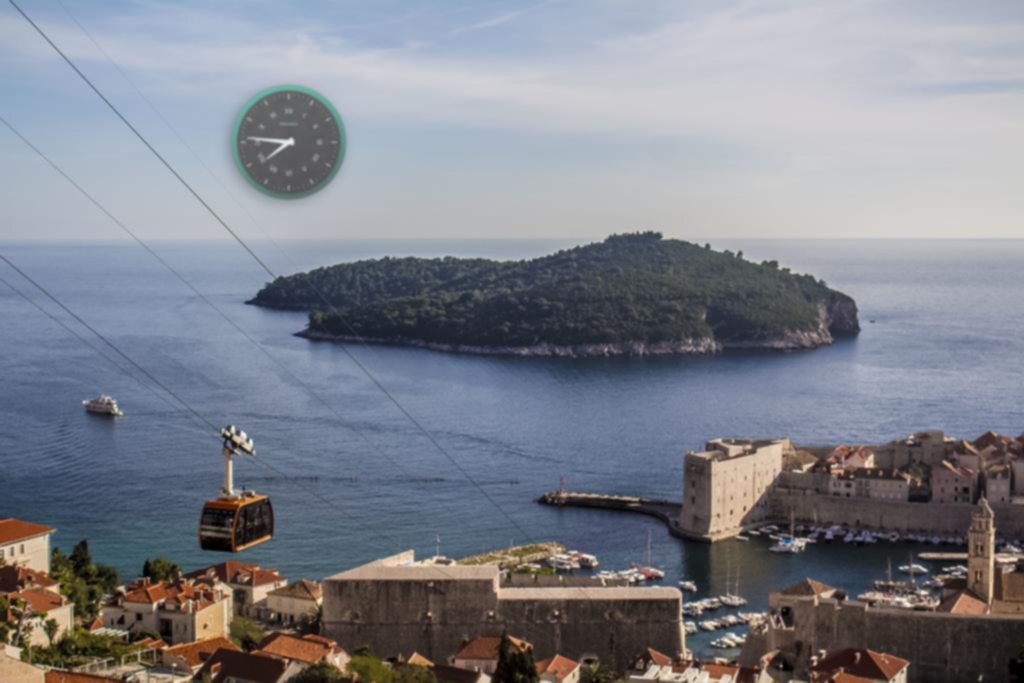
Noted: {"hour": 7, "minute": 46}
